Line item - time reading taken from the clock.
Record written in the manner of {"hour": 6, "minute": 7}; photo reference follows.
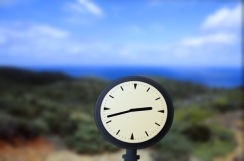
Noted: {"hour": 2, "minute": 42}
